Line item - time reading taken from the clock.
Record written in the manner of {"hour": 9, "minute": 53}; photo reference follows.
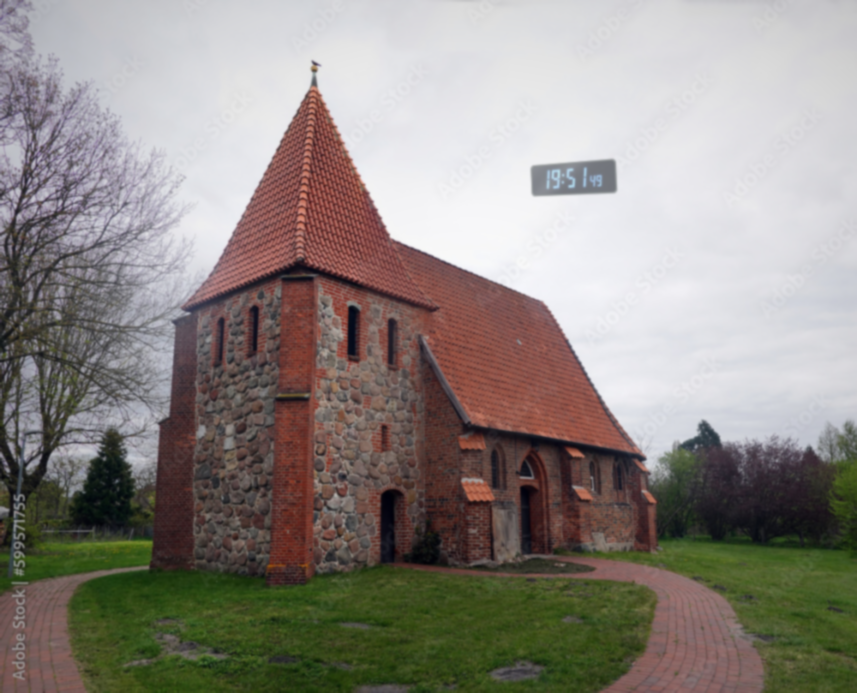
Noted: {"hour": 19, "minute": 51}
